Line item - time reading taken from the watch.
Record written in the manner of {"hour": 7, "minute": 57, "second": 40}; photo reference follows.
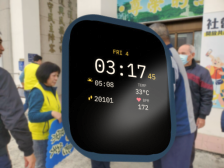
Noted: {"hour": 3, "minute": 17, "second": 45}
